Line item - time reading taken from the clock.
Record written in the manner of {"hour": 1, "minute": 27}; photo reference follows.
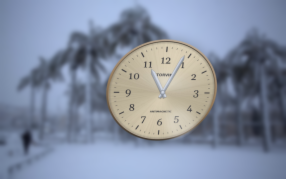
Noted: {"hour": 11, "minute": 4}
